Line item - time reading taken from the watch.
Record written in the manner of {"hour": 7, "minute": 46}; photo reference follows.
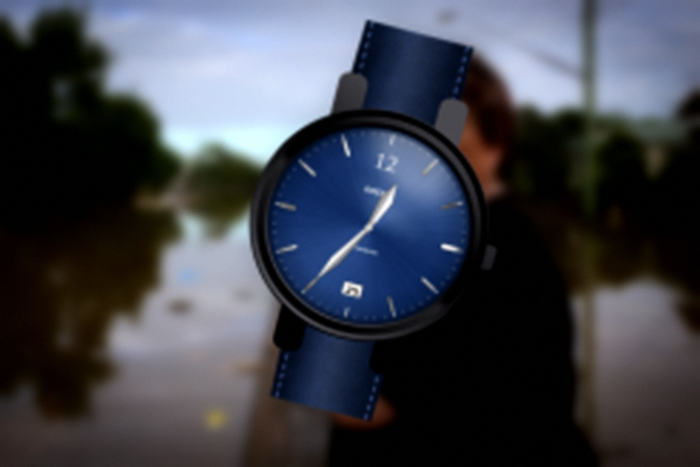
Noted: {"hour": 12, "minute": 35}
